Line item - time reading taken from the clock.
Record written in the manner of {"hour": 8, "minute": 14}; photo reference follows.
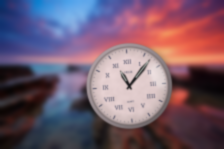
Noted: {"hour": 11, "minute": 7}
